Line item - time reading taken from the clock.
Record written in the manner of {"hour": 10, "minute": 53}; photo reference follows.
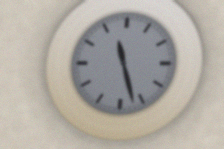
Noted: {"hour": 11, "minute": 27}
